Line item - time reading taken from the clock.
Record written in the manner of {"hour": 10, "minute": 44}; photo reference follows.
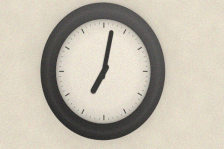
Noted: {"hour": 7, "minute": 2}
